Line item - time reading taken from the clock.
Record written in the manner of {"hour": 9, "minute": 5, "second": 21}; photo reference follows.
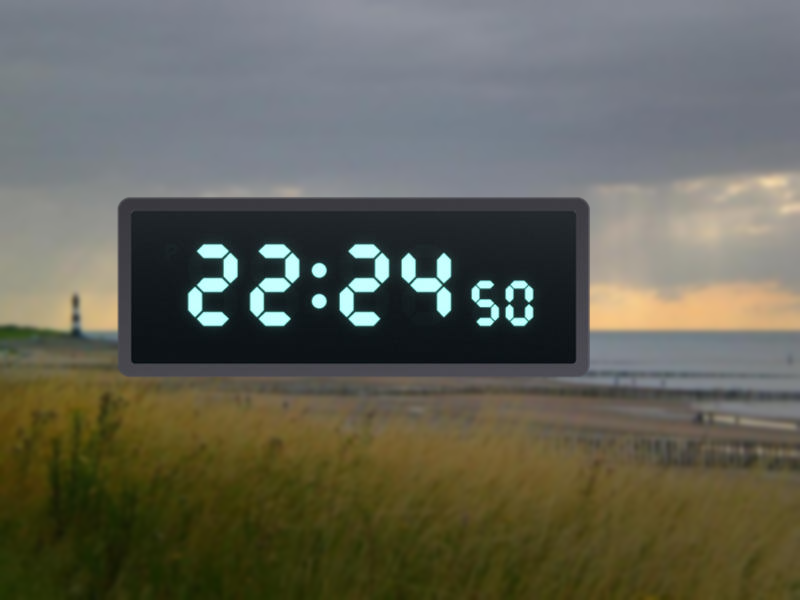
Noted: {"hour": 22, "minute": 24, "second": 50}
